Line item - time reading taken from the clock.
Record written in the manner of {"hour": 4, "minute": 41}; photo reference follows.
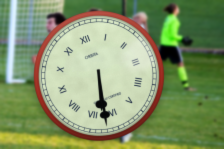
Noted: {"hour": 6, "minute": 32}
